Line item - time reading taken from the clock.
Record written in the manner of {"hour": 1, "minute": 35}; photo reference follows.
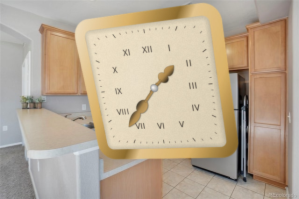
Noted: {"hour": 1, "minute": 37}
